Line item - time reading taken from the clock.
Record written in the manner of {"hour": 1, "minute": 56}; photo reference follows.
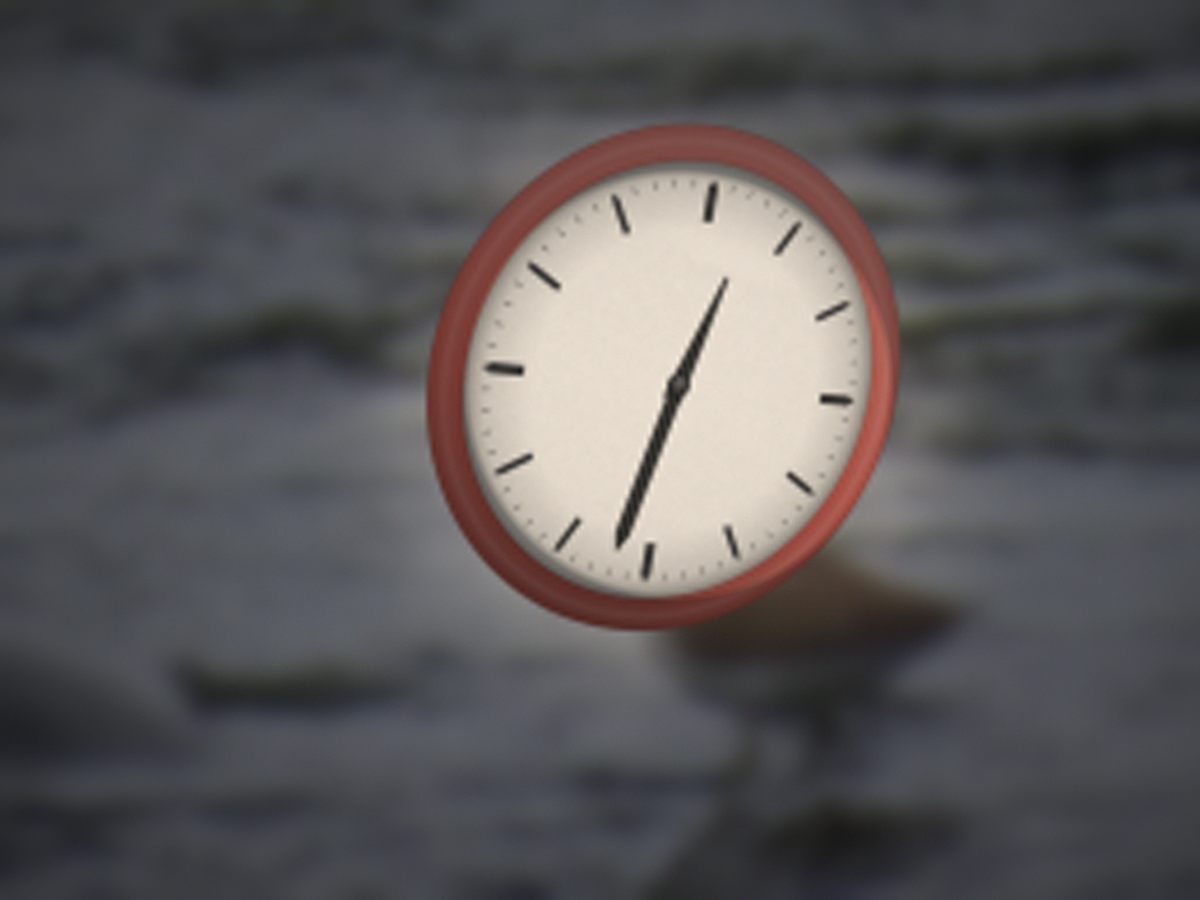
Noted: {"hour": 12, "minute": 32}
